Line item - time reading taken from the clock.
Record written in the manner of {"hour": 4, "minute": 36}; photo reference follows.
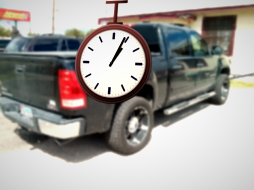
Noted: {"hour": 1, "minute": 4}
